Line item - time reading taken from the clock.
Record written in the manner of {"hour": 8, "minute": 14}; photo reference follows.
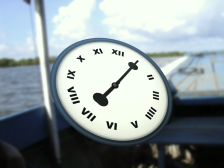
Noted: {"hour": 7, "minute": 5}
